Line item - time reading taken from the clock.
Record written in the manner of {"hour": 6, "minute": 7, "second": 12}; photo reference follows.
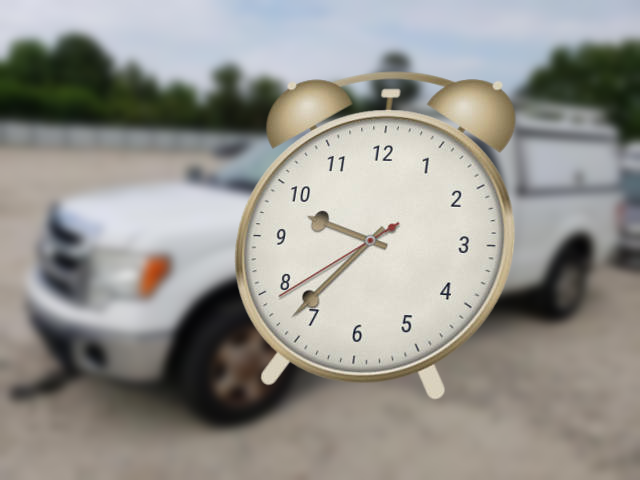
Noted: {"hour": 9, "minute": 36, "second": 39}
